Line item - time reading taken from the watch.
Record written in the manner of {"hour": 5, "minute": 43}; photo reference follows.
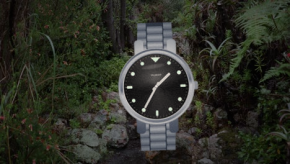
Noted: {"hour": 1, "minute": 35}
